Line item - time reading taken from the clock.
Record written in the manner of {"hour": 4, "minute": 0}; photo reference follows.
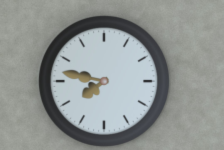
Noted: {"hour": 7, "minute": 47}
